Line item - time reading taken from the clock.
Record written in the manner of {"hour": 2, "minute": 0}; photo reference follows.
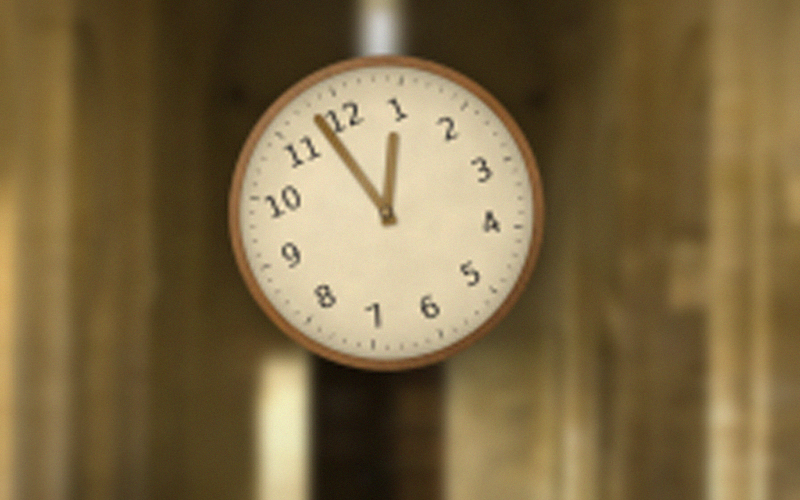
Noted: {"hour": 12, "minute": 58}
